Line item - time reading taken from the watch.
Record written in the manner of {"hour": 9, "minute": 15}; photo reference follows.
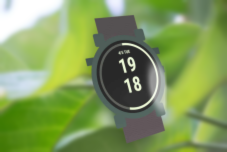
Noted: {"hour": 19, "minute": 18}
